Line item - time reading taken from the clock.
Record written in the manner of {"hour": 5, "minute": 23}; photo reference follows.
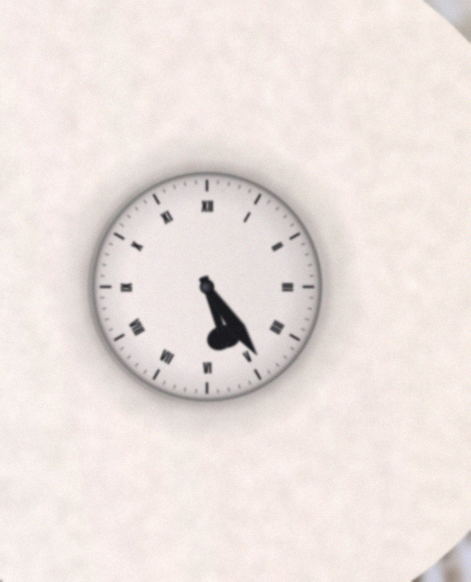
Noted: {"hour": 5, "minute": 24}
